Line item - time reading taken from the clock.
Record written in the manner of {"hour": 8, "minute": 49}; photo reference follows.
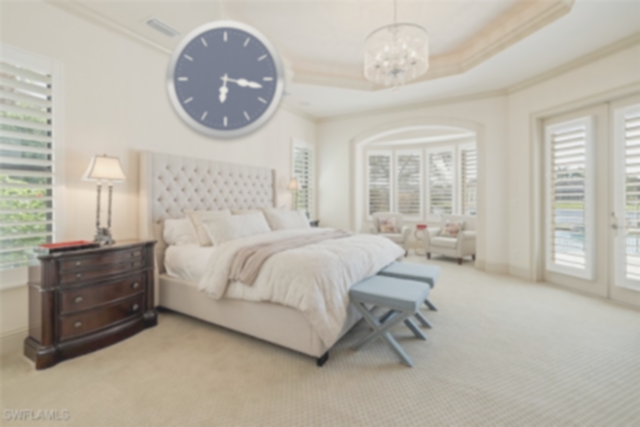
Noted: {"hour": 6, "minute": 17}
